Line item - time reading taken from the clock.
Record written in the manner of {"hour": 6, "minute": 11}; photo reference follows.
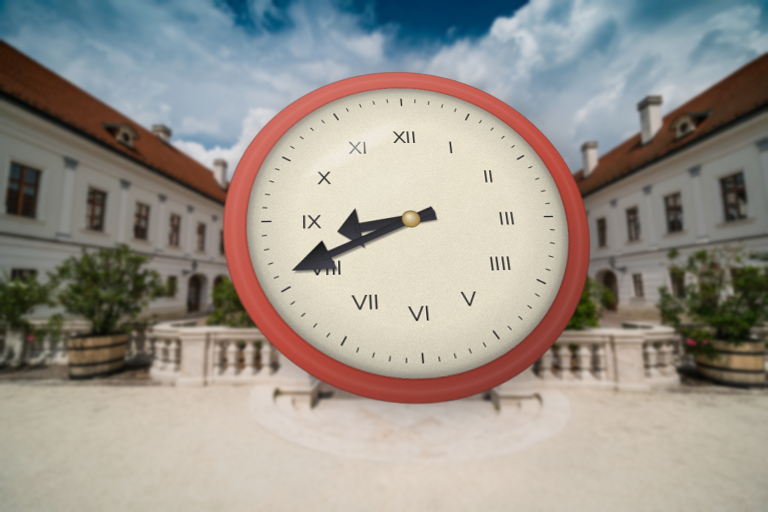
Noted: {"hour": 8, "minute": 41}
